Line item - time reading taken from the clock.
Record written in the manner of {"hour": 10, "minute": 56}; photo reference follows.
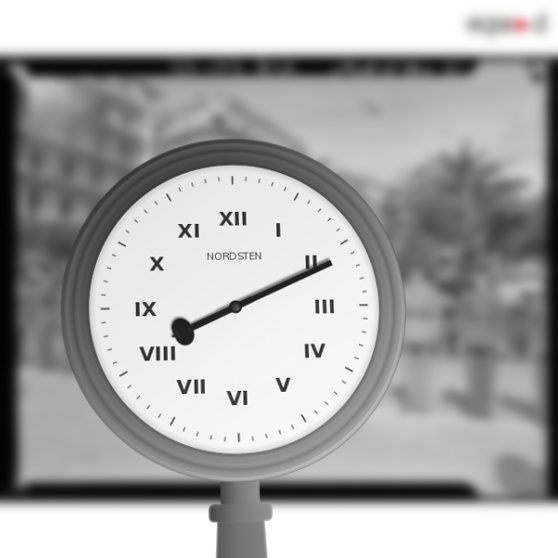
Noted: {"hour": 8, "minute": 11}
